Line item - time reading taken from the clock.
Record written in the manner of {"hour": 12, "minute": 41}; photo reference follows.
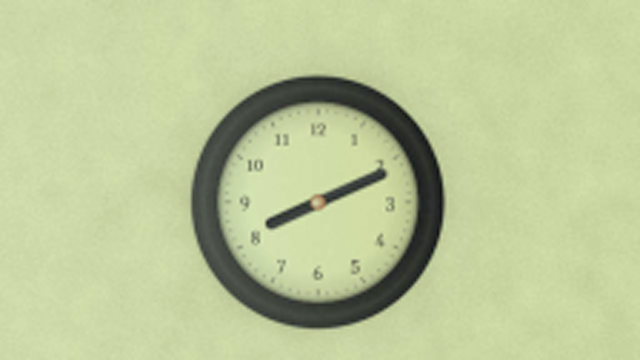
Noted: {"hour": 8, "minute": 11}
